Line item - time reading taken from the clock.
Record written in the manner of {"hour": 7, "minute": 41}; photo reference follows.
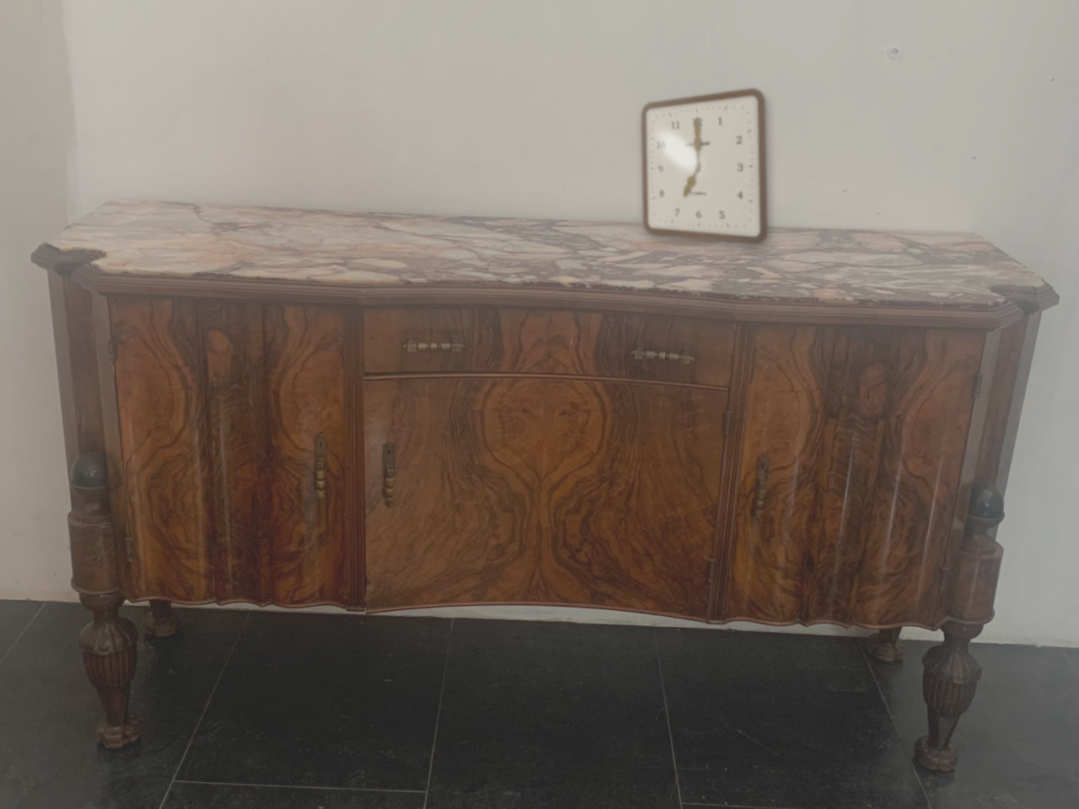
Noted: {"hour": 7, "minute": 0}
